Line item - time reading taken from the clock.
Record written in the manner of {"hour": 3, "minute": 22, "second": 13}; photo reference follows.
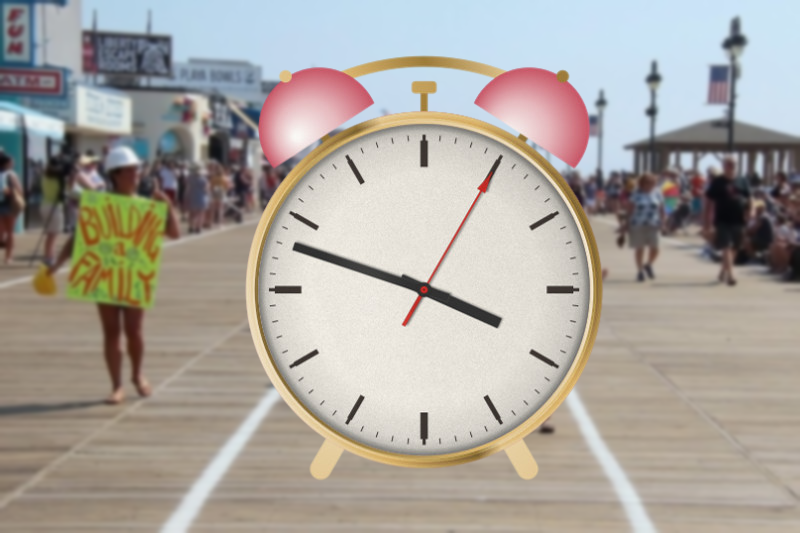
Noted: {"hour": 3, "minute": 48, "second": 5}
